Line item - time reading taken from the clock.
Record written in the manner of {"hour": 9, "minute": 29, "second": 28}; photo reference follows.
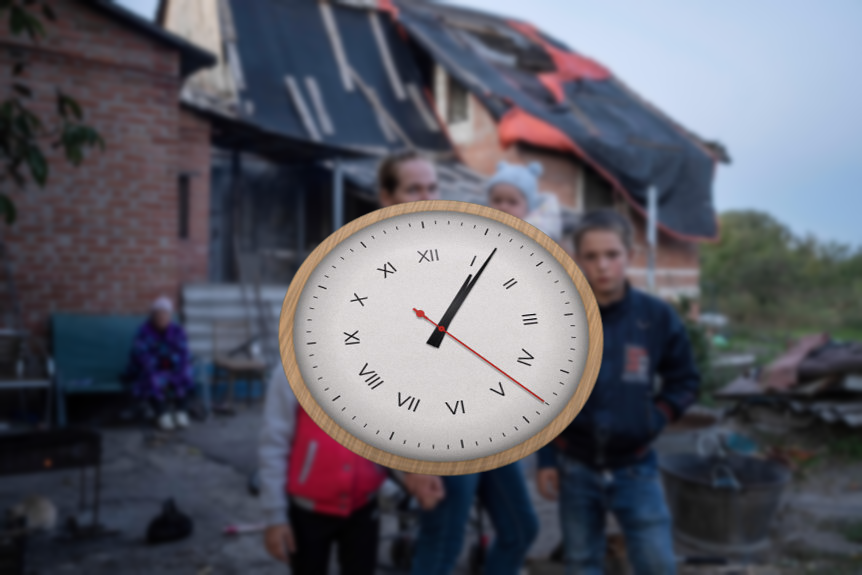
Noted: {"hour": 1, "minute": 6, "second": 23}
